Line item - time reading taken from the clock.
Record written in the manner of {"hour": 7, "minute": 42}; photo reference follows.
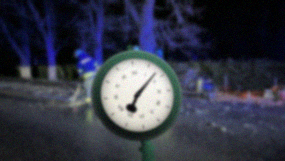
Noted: {"hour": 7, "minute": 8}
